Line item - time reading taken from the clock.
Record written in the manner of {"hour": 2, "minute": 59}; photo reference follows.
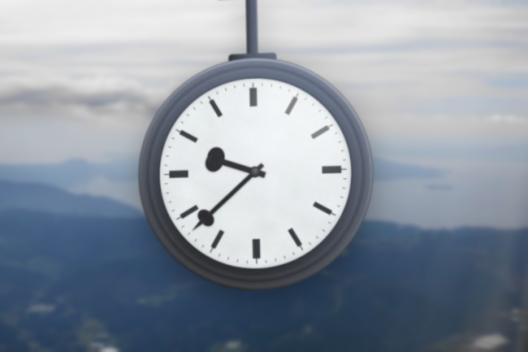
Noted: {"hour": 9, "minute": 38}
